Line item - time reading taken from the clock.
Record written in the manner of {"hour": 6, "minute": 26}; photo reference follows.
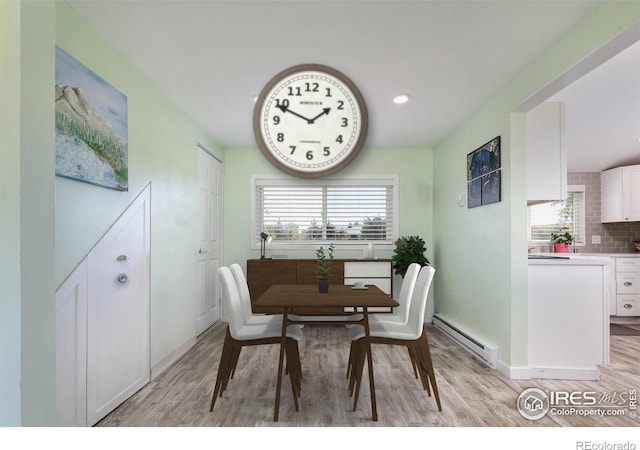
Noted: {"hour": 1, "minute": 49}
